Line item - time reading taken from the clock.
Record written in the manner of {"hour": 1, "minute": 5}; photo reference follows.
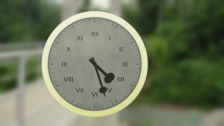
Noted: {"hour": 4, "minute": 27}
